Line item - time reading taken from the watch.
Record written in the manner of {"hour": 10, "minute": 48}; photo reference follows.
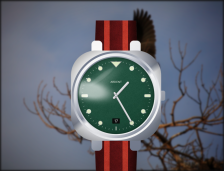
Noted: {"hour": 1, "minute": 25}
